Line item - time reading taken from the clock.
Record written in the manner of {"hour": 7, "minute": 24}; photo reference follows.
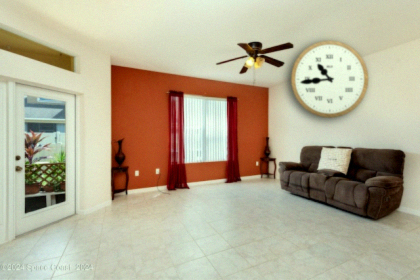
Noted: {"hour": 10, "minute": 44}
